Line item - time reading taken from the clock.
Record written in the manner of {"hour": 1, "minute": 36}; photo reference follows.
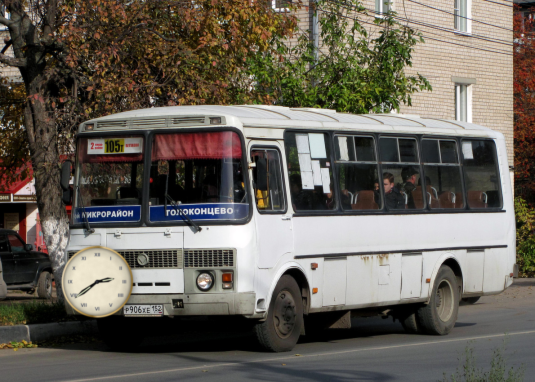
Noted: {"hour": 2, "minute": 39}
